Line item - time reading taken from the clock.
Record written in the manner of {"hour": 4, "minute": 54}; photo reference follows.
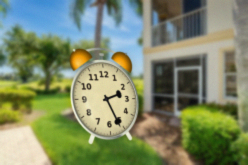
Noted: {"hour": 2, "minute": 26}
